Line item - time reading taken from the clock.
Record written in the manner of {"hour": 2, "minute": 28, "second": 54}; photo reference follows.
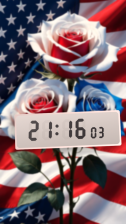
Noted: {"hour": 21, "minute": 16, "second": 3}
